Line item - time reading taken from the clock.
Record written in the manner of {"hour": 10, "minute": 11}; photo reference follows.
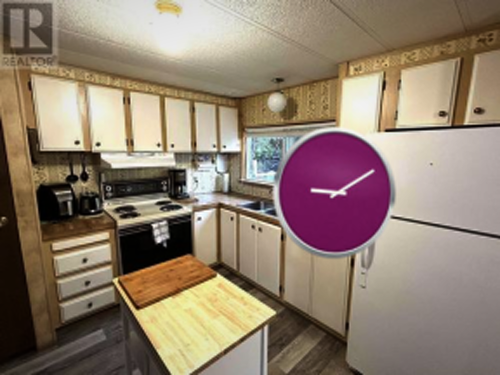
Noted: {"hour": 9, "minute": 10}
